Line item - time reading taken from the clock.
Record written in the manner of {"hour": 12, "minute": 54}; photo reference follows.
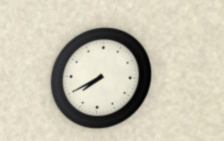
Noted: {"hour": 7, "minute": 40}
